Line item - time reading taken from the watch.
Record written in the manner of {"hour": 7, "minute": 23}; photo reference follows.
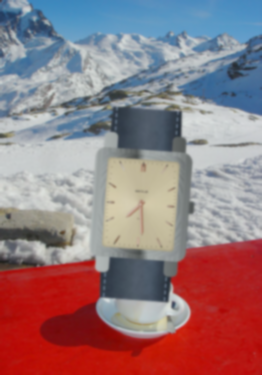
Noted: {"hour": 7, "minute": 29}
